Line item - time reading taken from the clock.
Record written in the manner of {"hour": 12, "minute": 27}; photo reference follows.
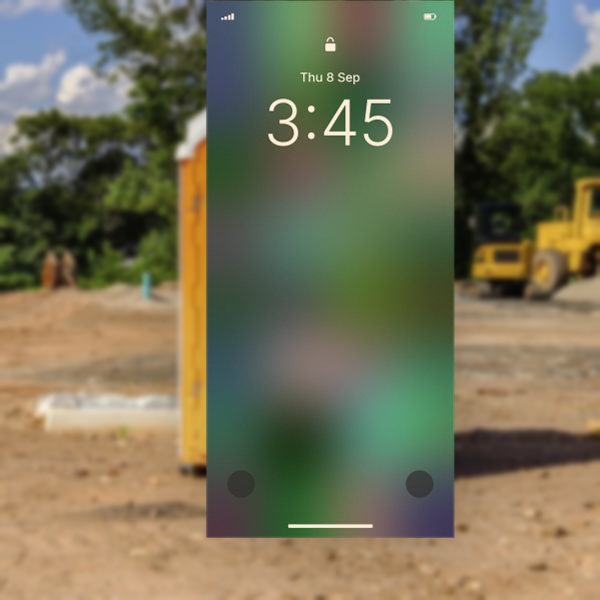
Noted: {"hour": 3, "minute": 45}
